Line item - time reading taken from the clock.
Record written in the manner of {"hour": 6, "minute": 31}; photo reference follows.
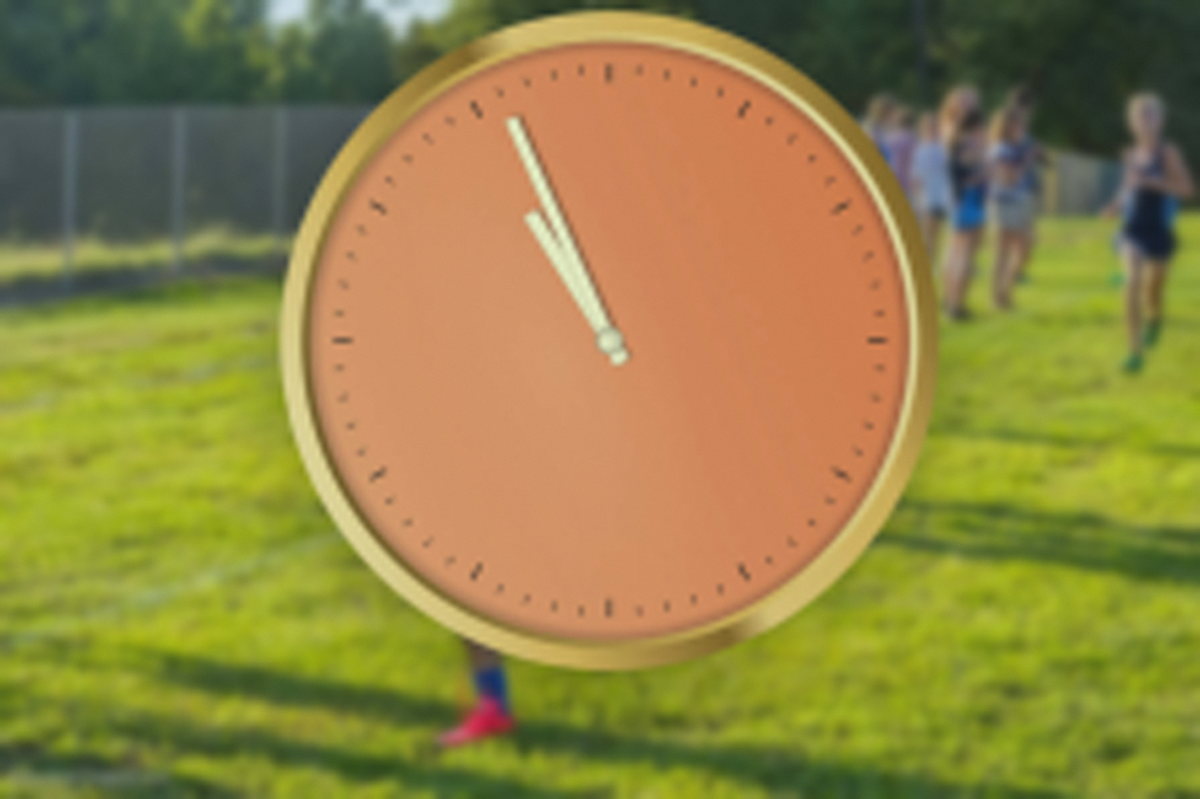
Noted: {"hour": 10, "minute": 56}
